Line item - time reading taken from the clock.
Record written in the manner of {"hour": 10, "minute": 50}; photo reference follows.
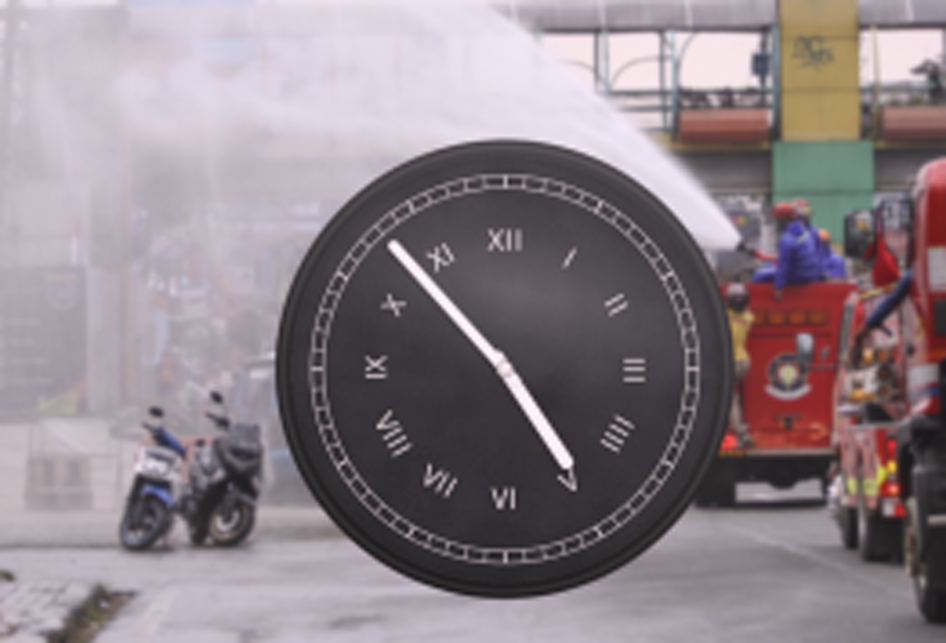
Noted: {"hour": 4, "minute": 53}
